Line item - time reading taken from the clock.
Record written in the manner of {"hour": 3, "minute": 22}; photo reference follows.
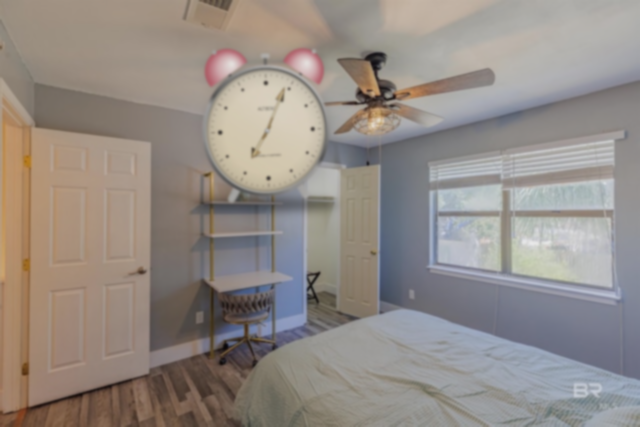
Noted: {"hour": 7, "minute": 4}
